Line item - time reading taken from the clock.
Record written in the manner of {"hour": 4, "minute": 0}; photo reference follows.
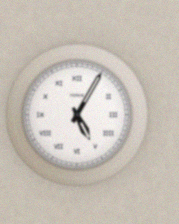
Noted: {"hour": 5, "minute": 5}
